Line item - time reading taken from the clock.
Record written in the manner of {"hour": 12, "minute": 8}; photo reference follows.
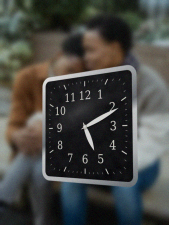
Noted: {"hour": 5, "minute": 11}
